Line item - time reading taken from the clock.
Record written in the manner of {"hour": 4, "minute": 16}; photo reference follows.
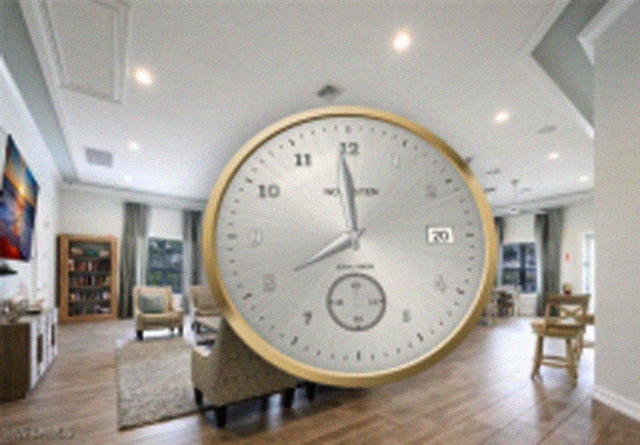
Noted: {"hour": 7, "minute": 59}
